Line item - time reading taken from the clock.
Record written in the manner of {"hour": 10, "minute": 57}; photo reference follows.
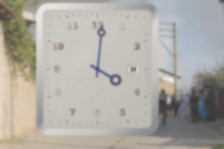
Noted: {"hour": 4, "minute": 1}
